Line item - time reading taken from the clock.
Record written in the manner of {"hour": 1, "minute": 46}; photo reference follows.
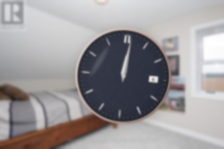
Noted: {"hour": 12, "minute": 1}
